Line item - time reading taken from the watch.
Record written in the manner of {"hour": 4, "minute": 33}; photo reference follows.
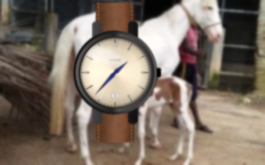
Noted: {"hour": 1, "minute": 37}
